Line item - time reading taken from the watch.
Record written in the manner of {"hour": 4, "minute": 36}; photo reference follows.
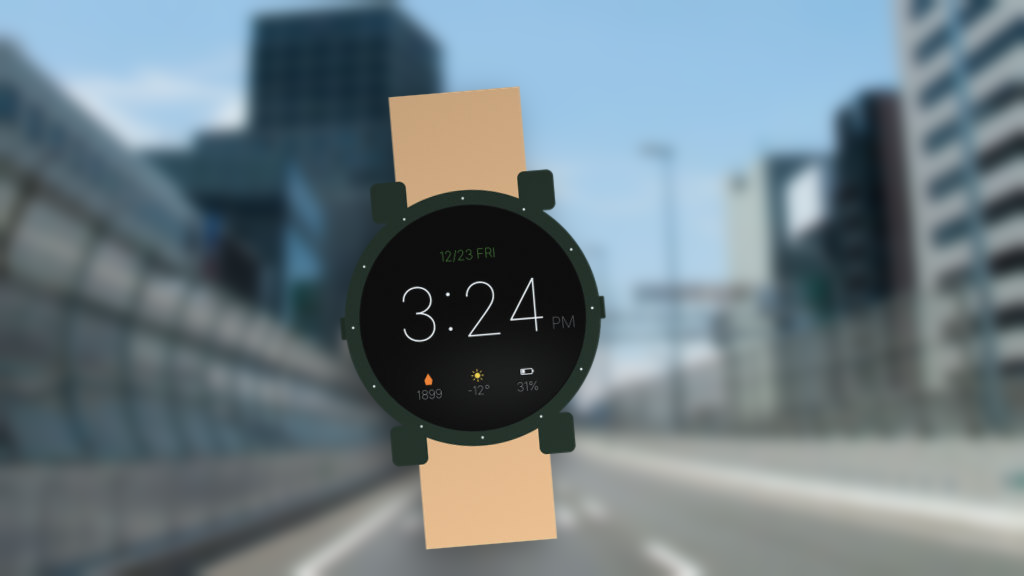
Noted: {"hour": 3, "minute": 24}
